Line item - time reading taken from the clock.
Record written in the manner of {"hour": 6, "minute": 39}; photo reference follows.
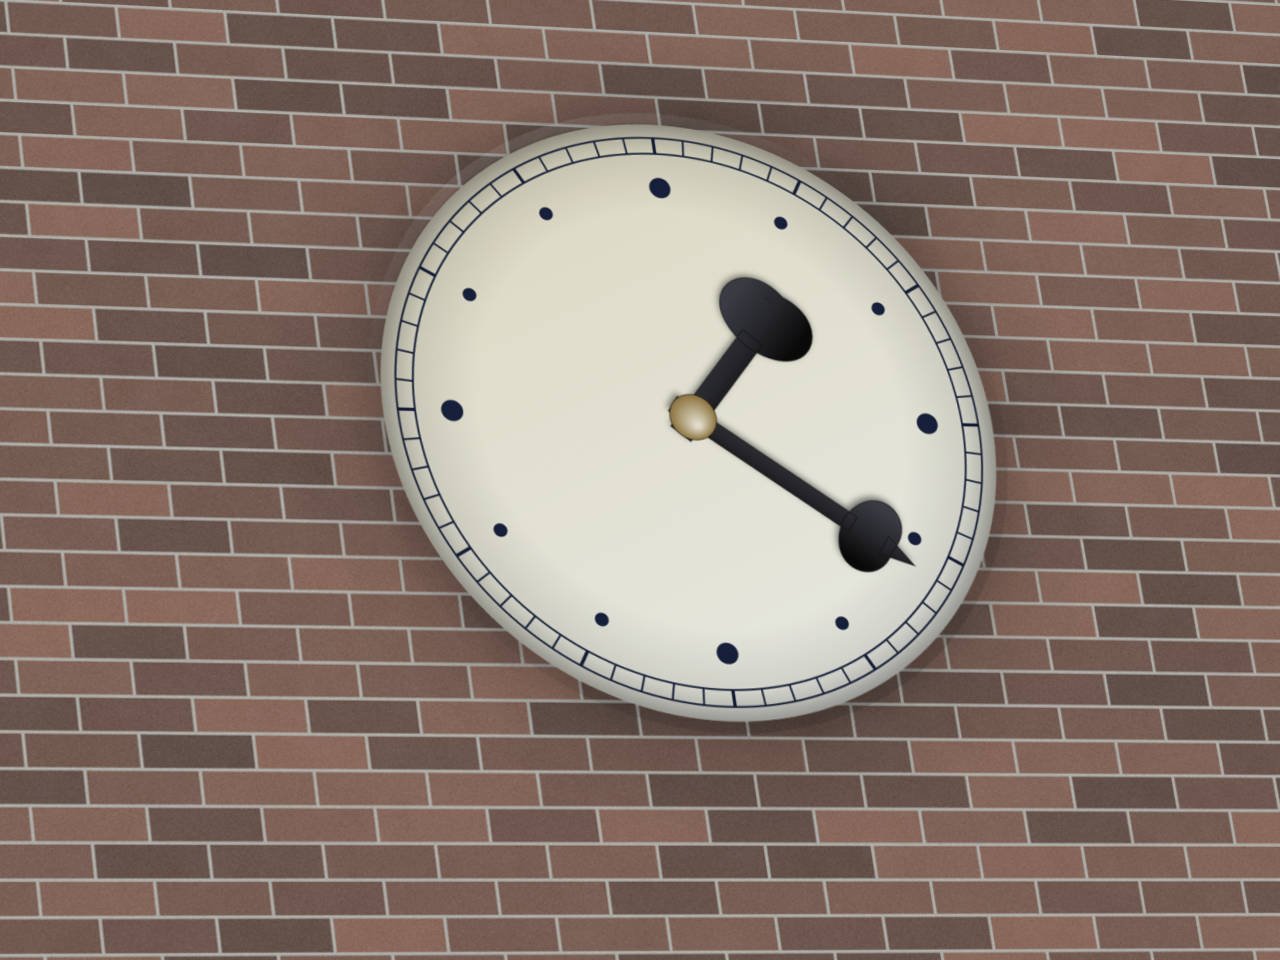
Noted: {"hour": 1, "minute": 21}
